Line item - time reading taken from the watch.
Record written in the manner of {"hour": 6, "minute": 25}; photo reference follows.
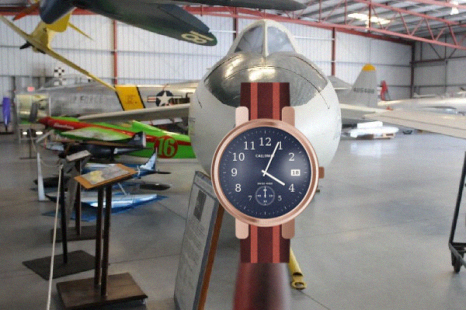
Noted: {"hour": 4, "minute": 4}
